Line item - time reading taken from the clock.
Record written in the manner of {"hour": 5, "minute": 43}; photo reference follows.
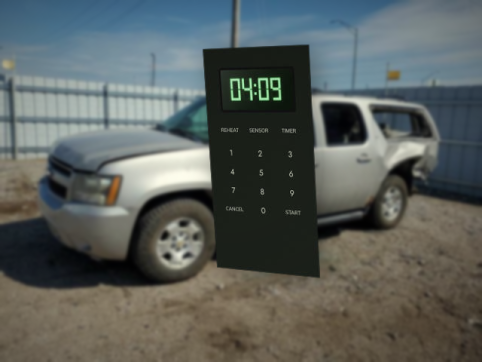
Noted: {"hour": 4, "minute": 9}
